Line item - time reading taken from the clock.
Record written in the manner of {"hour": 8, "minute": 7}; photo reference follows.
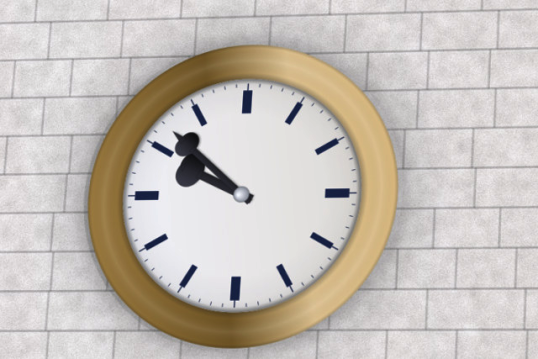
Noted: {"hour": 9, "minute": 52}
